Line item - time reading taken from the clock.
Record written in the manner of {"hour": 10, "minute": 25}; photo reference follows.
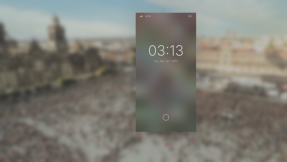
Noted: {"hour": 3, "minute": 13}
